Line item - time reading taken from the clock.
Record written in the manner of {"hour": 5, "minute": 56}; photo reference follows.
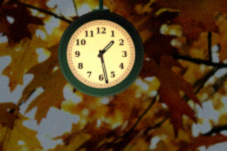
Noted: {"hour": 1, "minute": 28}
